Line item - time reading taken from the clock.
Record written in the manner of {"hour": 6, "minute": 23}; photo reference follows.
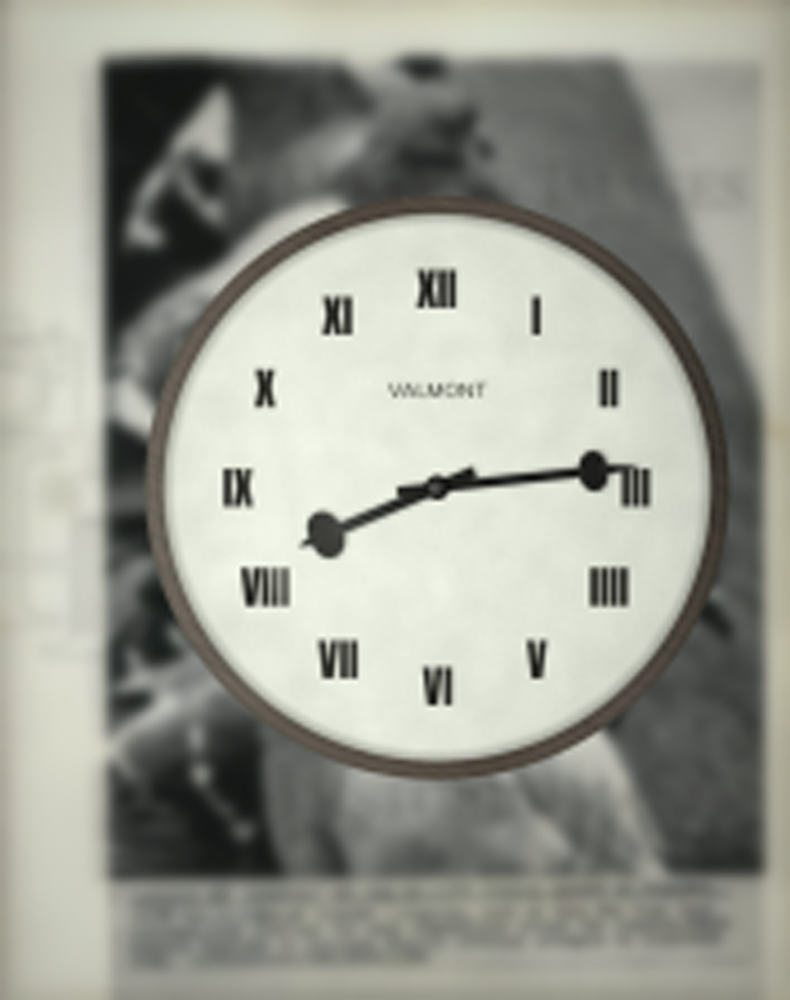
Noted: {"hour": 8, "minute": 14}
